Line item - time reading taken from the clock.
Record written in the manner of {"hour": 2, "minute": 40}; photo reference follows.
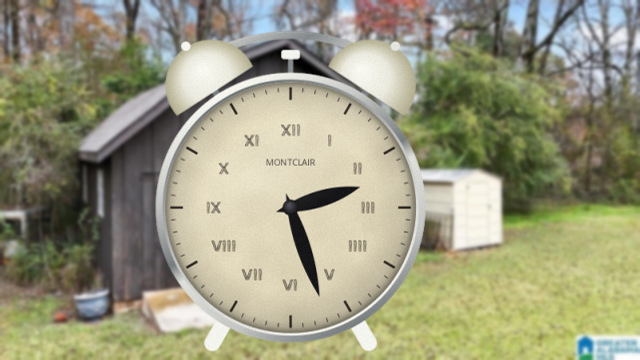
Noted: {"hour": 2, "minute": 27}
